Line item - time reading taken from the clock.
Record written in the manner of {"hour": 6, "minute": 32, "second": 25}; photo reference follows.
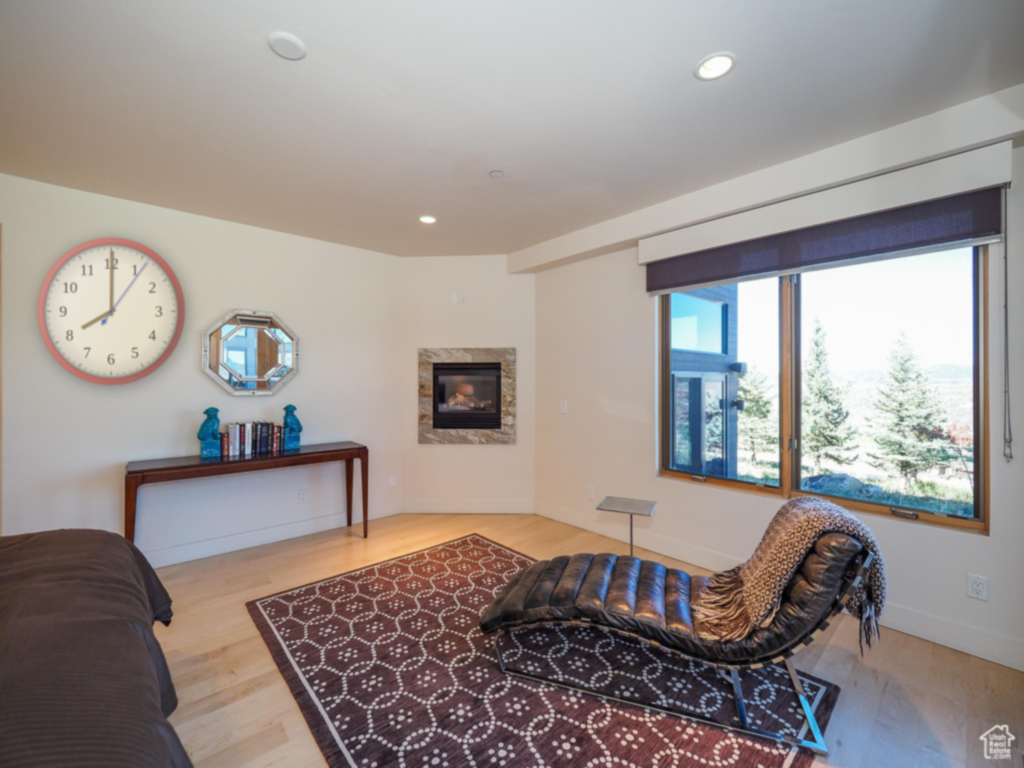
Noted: {"hour": 8, "minute": 0, "second": 6}
